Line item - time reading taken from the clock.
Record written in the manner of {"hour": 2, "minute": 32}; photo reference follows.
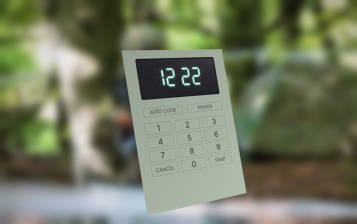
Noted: {"hour": 12, "minute": 22}
